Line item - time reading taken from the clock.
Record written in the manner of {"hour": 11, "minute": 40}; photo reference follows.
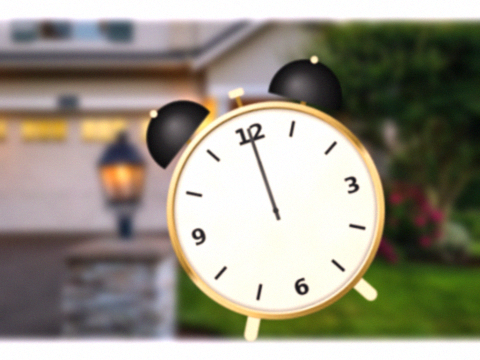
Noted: {"hour": 12, "minute": 0}
